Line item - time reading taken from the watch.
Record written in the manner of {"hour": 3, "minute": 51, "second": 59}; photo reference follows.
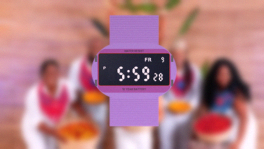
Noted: {"hour": 5, "minute": 59, "second": 28}
